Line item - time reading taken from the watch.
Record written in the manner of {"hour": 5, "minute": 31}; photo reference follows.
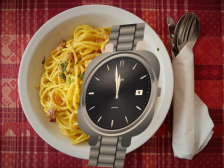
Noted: {"hour": 11, "minute": 58}
